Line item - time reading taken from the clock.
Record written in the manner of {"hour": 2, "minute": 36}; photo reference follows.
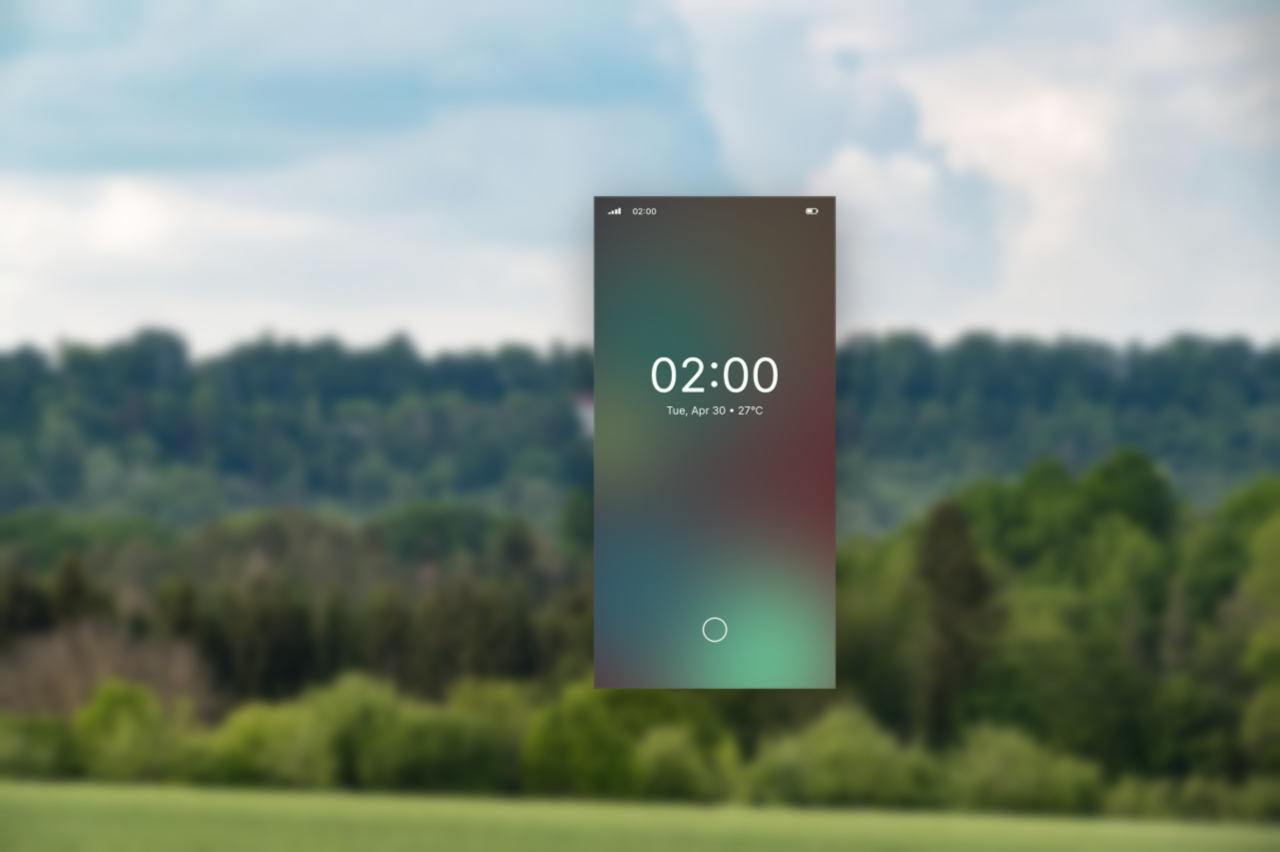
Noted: {"hour": 2, "minute": 0}
